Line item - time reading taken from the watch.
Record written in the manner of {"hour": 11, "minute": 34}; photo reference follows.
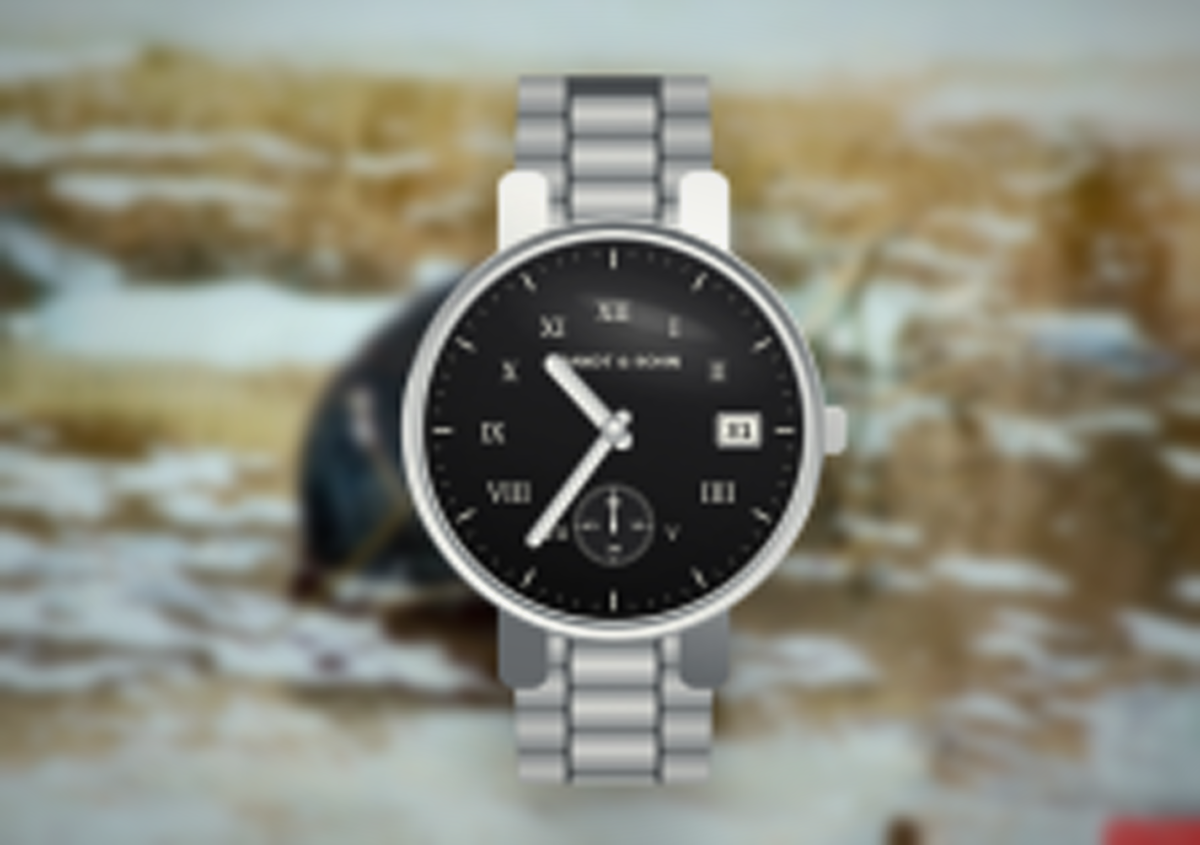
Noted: {"hour": 10, "minute": 36}
